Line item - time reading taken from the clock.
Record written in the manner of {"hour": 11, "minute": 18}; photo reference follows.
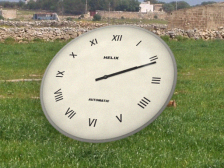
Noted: {"hour": 2, "minute": 11}
